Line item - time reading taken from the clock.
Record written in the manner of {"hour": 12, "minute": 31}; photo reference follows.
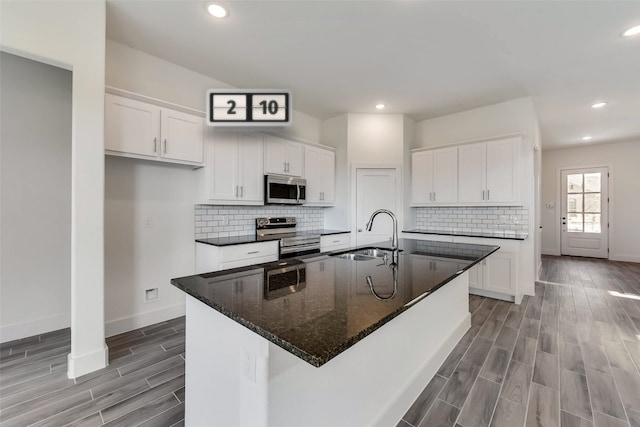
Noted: {"hour": 2, "minute": 10}
